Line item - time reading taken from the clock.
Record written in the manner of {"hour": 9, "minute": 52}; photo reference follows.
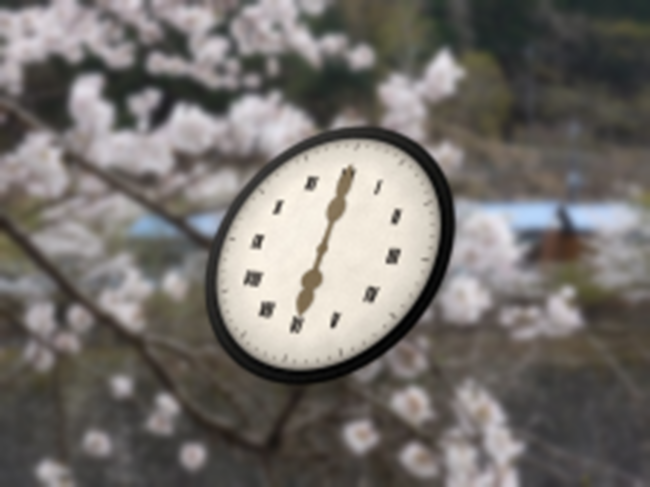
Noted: {"hour": 6, "minute": 0}
